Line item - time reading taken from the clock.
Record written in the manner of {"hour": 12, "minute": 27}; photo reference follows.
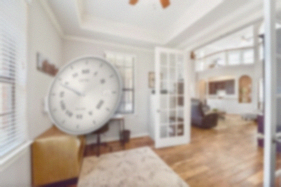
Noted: {"hour": 9, "minute": 49}
